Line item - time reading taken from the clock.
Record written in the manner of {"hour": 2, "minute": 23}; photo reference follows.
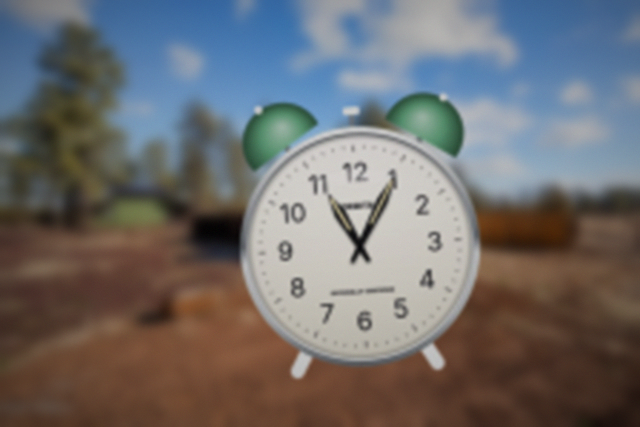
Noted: {"hour": 11, "minute": 5}
